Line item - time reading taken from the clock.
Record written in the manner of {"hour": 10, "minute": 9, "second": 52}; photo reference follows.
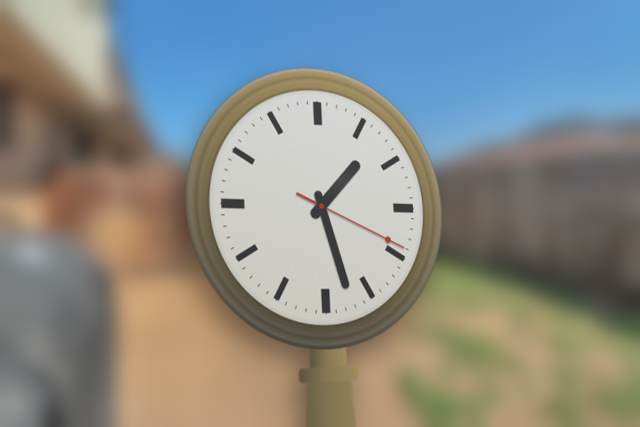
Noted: {"hour": 1, "minute": 27, "second": 19}
